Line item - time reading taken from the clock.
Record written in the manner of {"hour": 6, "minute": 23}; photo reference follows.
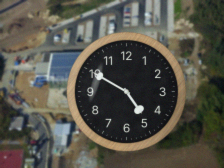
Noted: {"hour": 4, "minute": 50}
